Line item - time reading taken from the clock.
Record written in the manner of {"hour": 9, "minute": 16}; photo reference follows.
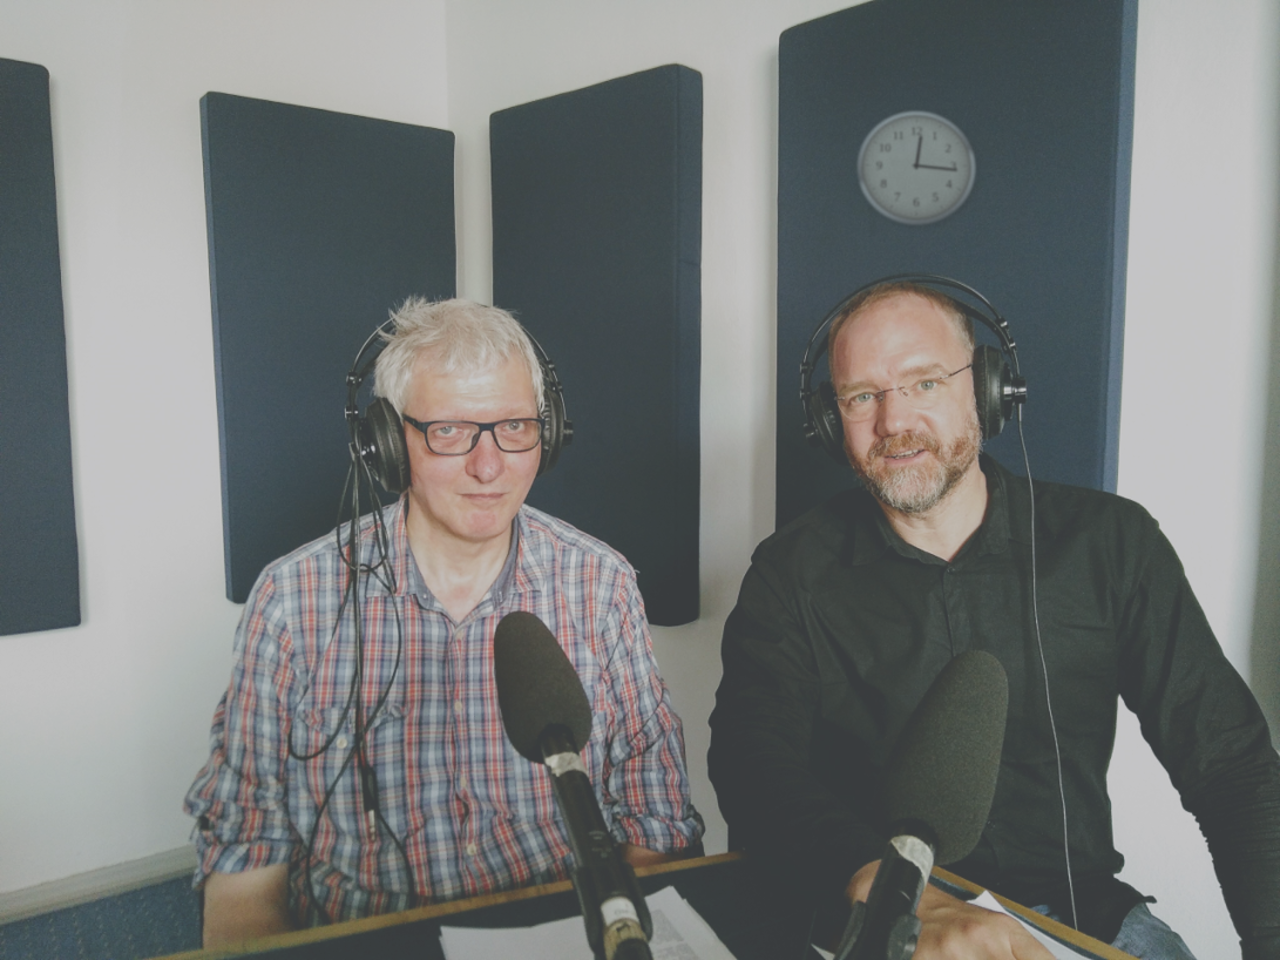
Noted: {"hour": 12, "minute": 16}
